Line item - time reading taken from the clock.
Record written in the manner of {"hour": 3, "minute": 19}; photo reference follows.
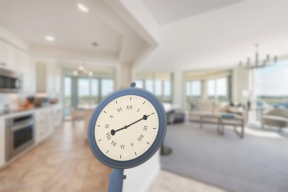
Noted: {"hour": 8, "minute": 10}
